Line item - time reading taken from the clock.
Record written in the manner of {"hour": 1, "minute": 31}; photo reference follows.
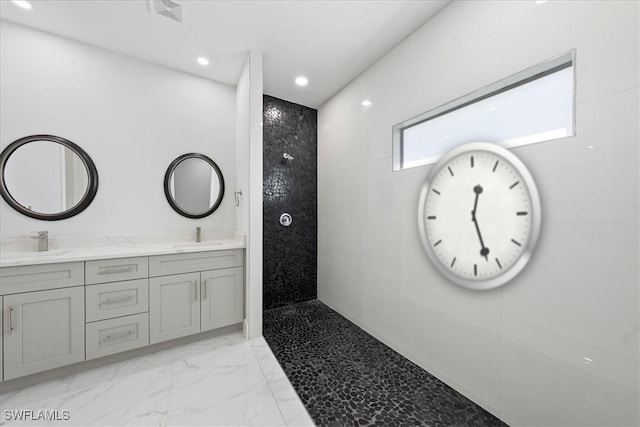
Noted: {"hour": 12, "minute": 27}
